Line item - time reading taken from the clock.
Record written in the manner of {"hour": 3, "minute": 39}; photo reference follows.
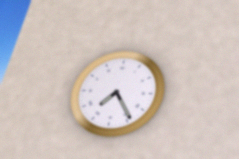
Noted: {"hour": 7, "minute": 24}
